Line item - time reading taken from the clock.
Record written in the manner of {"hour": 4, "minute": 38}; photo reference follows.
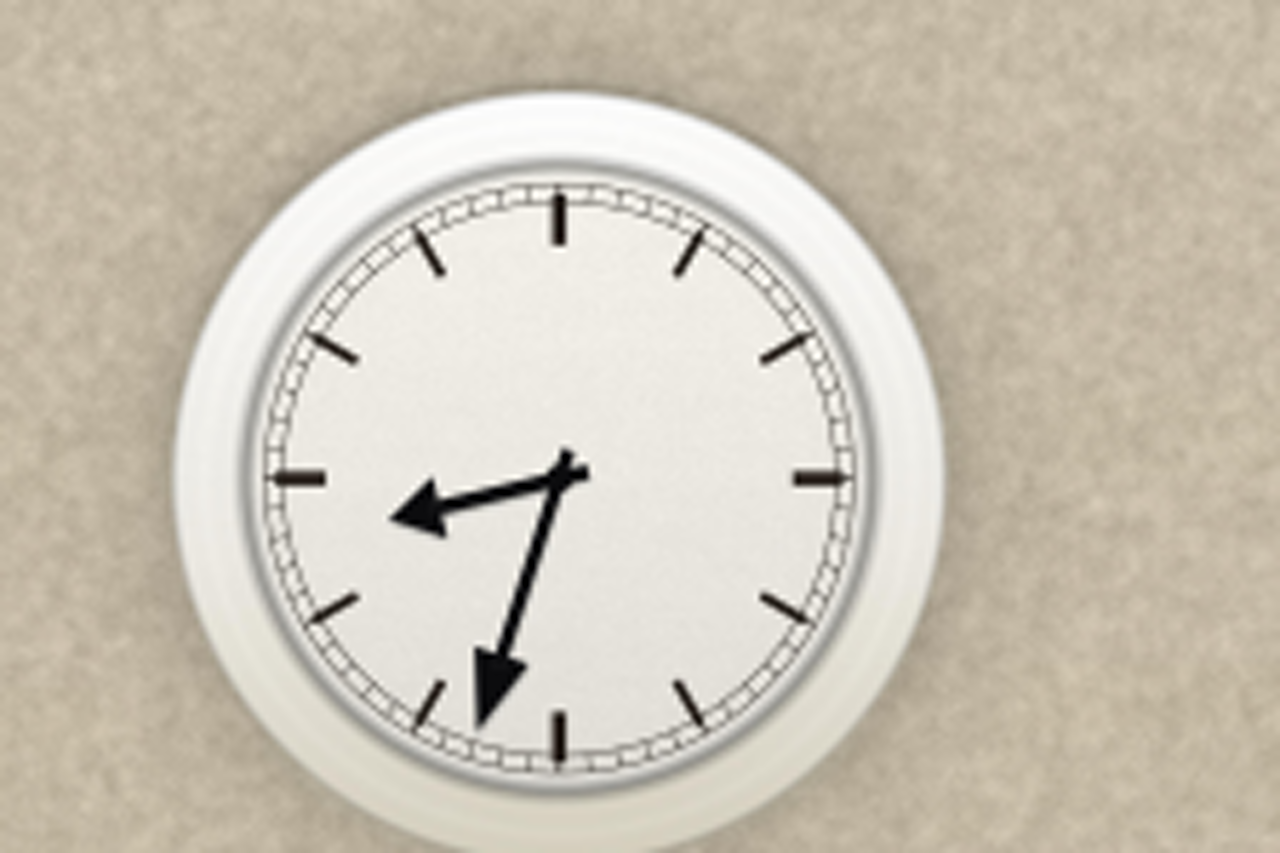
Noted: {"hour": 8, "minute": 33}
